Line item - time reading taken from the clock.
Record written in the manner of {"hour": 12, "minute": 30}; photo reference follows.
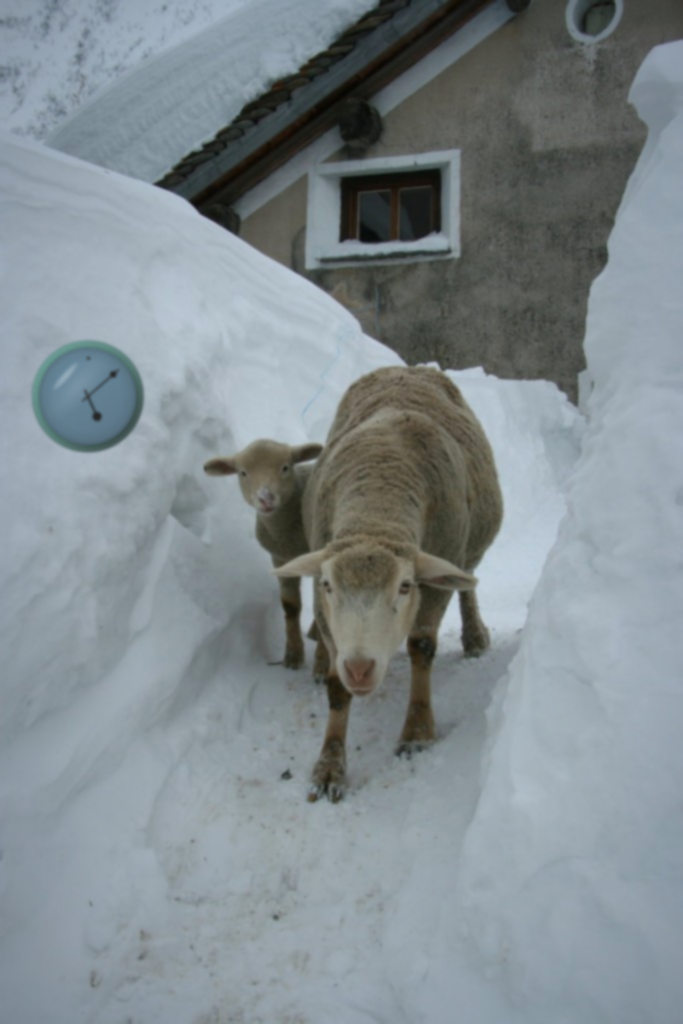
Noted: {"hour": 5, "minute": 8}
